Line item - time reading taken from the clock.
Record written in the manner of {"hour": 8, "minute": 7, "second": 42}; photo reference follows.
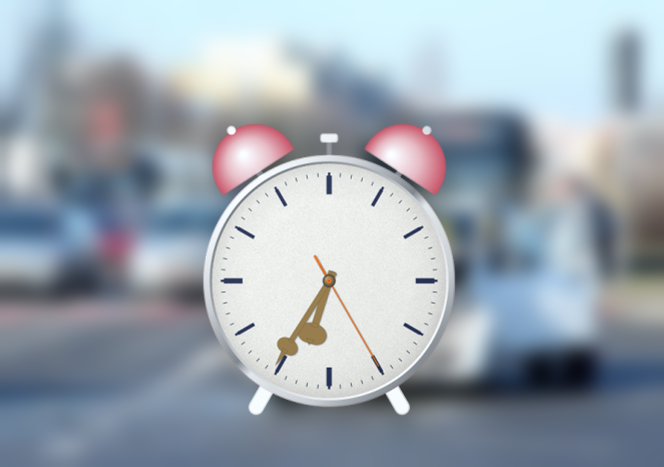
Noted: {"hour": 6, "minute": 35, "second": 25}
